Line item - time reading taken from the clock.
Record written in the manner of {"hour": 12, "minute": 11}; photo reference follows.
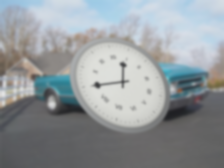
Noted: {"hour": 12, "minute": 45}
